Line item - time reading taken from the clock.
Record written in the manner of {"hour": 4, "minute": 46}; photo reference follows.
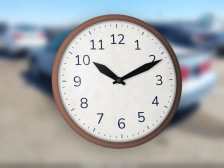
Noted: {"hour": 10, "minute": 11}
